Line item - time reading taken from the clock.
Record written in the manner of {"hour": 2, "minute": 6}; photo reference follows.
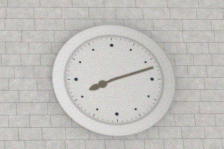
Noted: {"hour": 8, "minute": 12}
